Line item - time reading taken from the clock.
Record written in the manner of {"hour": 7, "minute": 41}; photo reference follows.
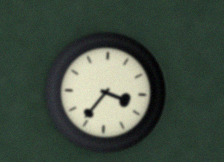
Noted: {"hour": 3, "minute": 36}
